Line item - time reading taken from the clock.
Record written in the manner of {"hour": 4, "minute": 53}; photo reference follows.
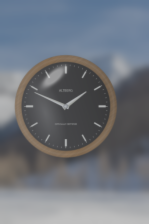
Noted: {"hour": 1, "minute": 49}
